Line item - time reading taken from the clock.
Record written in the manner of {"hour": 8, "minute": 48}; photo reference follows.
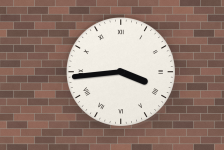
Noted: {"hour": 3, "minute": 44}
